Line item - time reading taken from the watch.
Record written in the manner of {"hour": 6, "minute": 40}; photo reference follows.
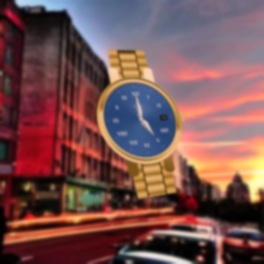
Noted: {"hour": 5, "minute": 0}
